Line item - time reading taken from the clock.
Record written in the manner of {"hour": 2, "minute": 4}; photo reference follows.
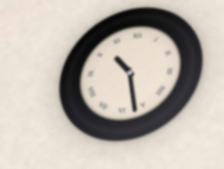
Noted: {"hour": 10, "minute": 27}
